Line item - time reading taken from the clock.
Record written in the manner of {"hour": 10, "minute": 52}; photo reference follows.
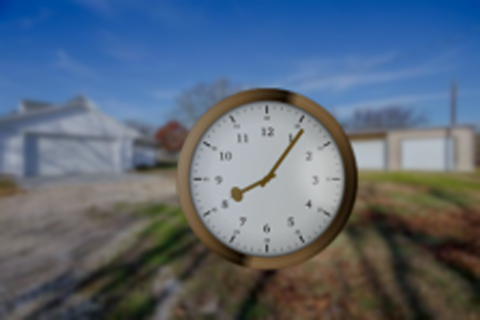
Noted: {"hour": 8, "minute": 6}
